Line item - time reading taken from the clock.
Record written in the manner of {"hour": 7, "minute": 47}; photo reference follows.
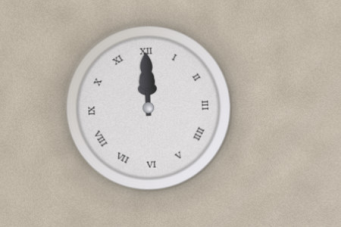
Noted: {"hour": 12, "minute": 0}
